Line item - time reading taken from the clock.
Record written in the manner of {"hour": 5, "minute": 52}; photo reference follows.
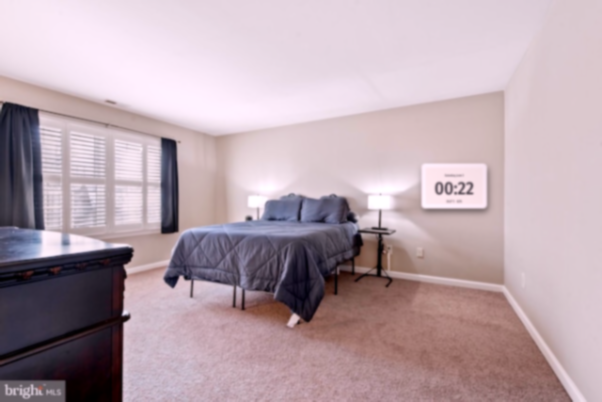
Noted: {"hour": 0, "minute": 22}
